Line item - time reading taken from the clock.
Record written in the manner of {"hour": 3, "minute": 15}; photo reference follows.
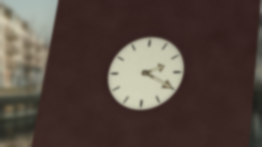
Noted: {"hour": 2, "minute": 20}
